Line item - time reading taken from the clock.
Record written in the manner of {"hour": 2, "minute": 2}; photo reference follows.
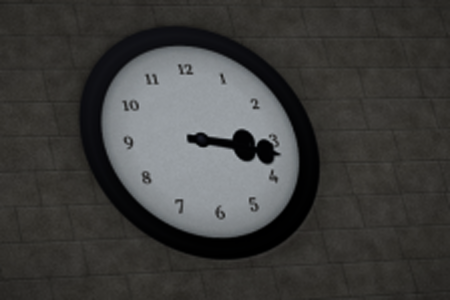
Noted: {"hour": 3, "minute": 17}
